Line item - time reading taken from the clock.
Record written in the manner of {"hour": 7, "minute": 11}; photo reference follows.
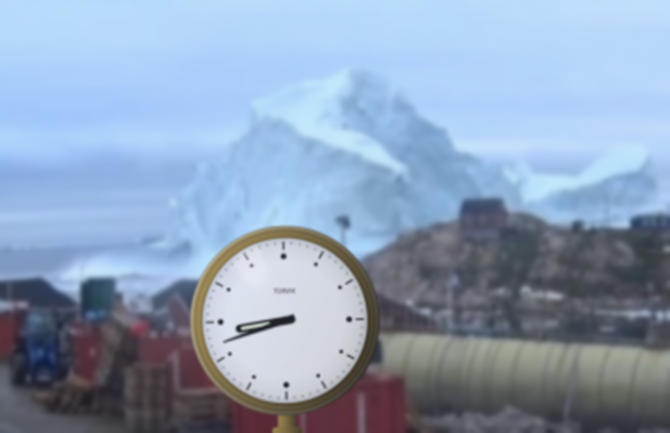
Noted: {"hour": 8, "minute": 42}
